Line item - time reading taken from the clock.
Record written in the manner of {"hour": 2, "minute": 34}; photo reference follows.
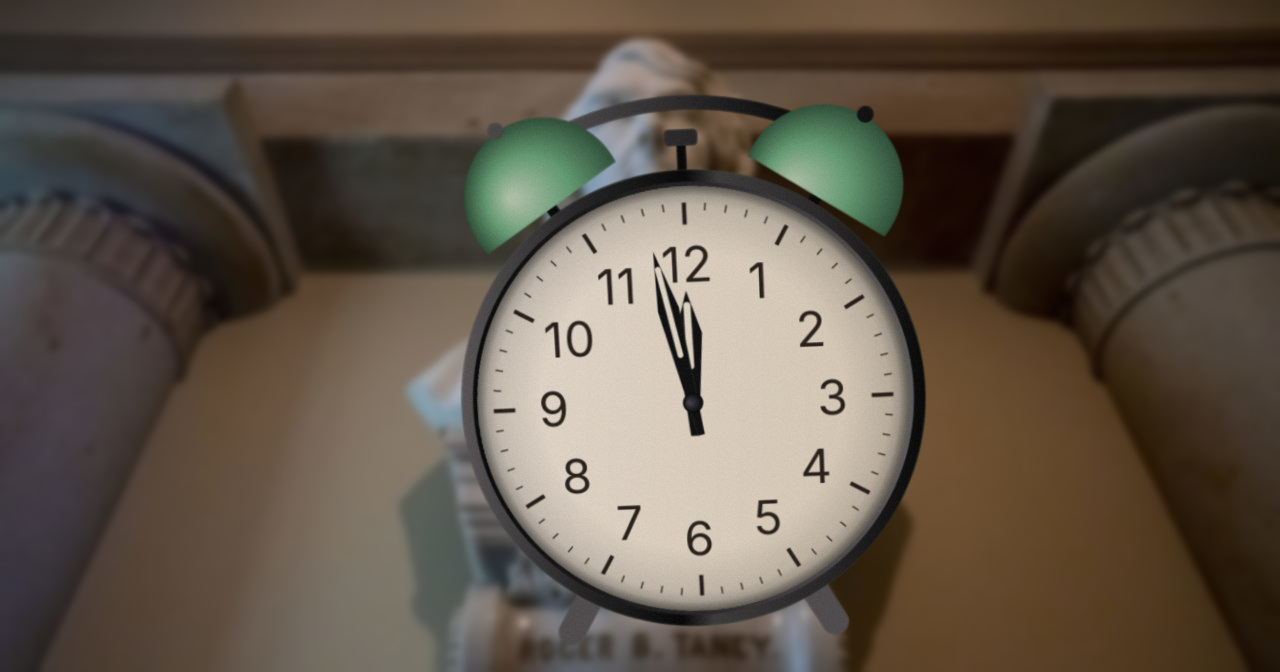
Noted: {"hour": 11, "minute": 58}
